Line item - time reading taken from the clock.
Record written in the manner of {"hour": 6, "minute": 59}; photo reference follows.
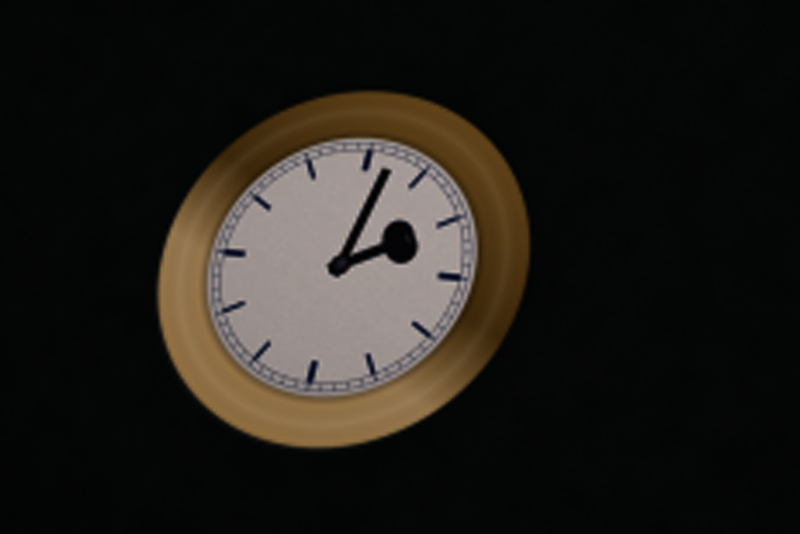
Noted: {"hour": 2, "minute": 2}
